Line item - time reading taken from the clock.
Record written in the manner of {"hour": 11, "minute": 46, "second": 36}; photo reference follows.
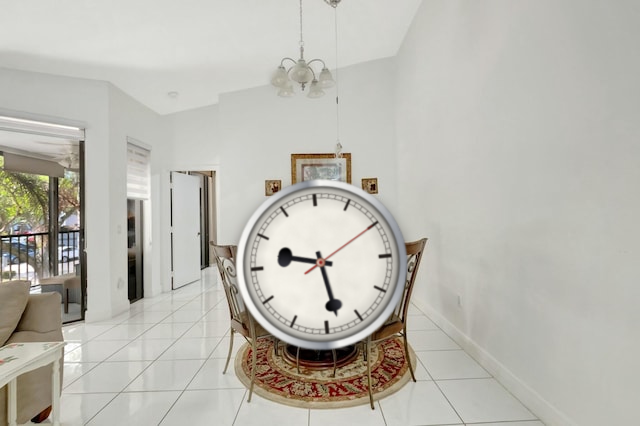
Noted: {"hour": 9, "minute": 28, "second": 10}
